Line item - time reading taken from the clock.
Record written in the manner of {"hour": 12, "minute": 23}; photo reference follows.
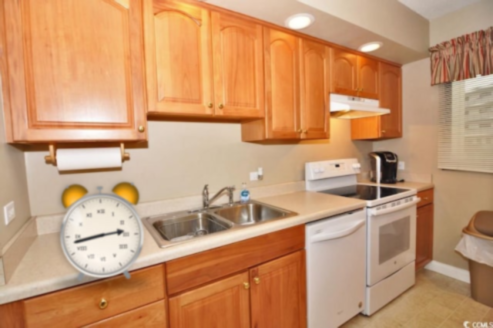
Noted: {"hour": 2, "minute": 43}
